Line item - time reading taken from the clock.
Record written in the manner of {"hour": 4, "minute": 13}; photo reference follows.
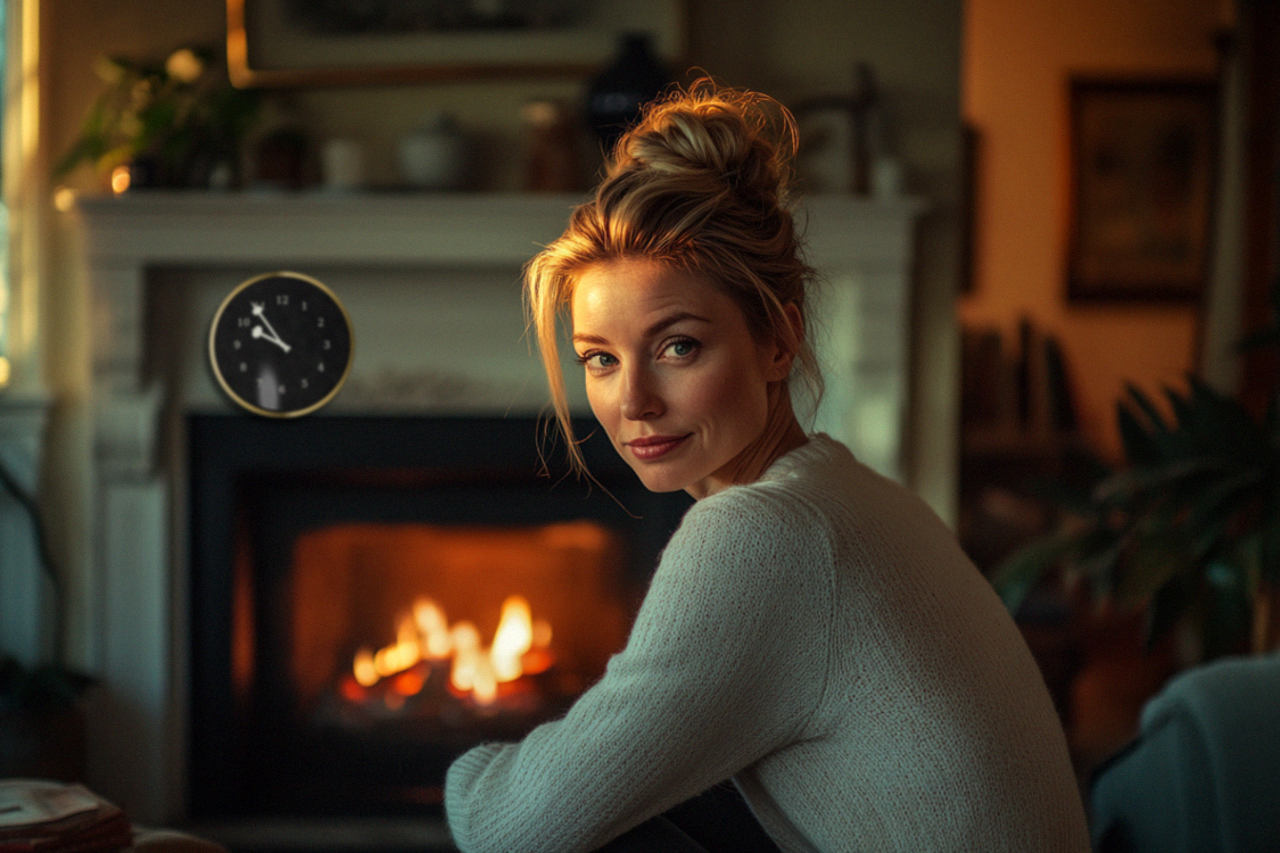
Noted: {"hour": 9, "minute": 54}
